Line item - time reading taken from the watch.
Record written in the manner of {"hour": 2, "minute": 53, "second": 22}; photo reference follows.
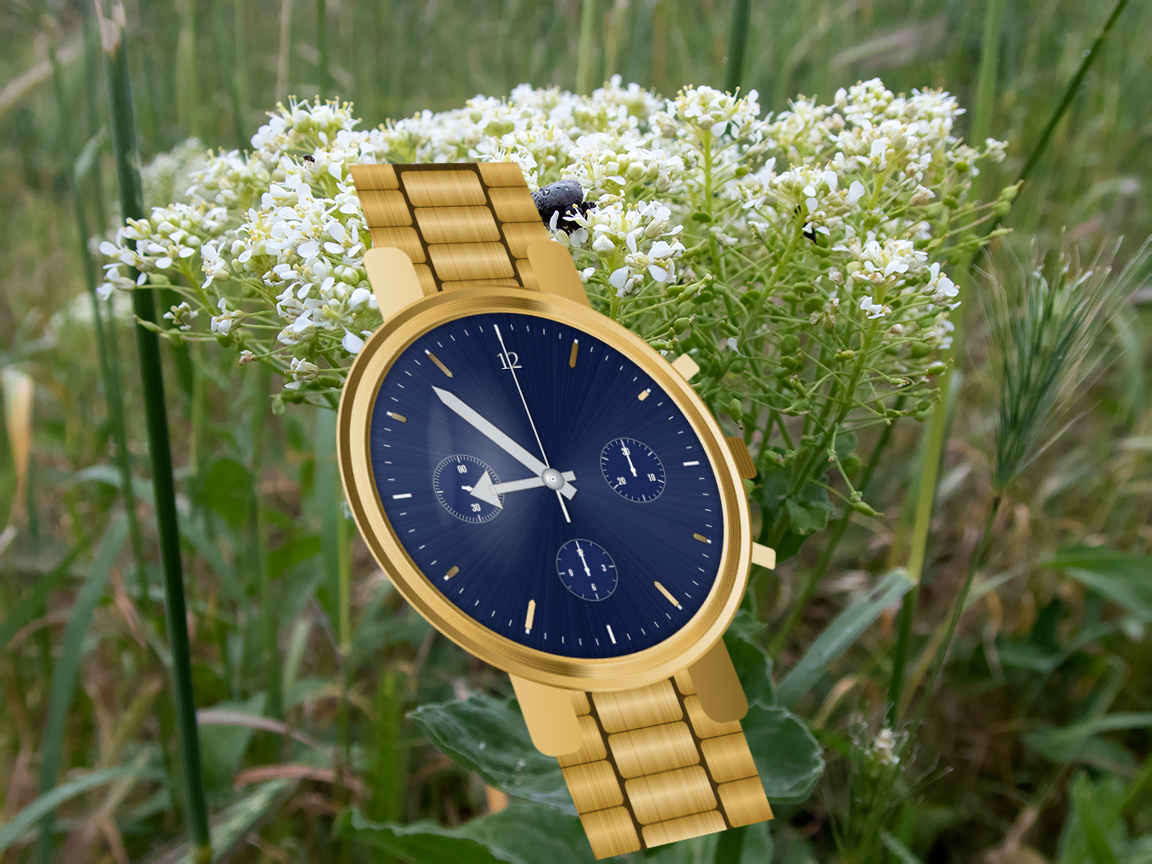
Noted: {"hour": 8, "minute": 53, "second": 18}
